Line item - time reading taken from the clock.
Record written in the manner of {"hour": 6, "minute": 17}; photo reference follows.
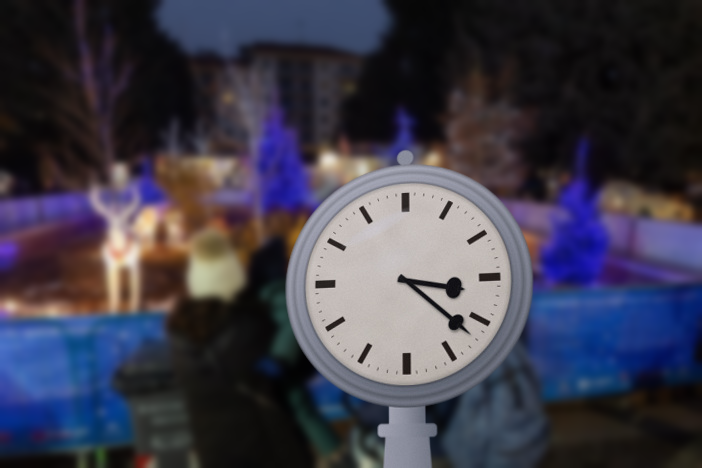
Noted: {"hour": 3, "minute": 22}
